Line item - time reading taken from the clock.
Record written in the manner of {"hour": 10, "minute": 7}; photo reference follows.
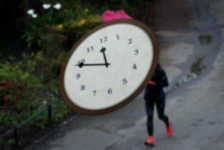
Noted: {"hour": 11, "minute": 49}
